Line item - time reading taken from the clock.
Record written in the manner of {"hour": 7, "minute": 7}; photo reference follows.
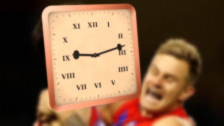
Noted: {"hour": 9, "minute": 13}
